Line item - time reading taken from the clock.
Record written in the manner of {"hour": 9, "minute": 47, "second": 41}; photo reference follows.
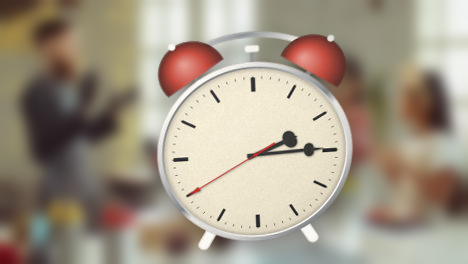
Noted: {"hour": 2, "minute": 14, "second": 40}
